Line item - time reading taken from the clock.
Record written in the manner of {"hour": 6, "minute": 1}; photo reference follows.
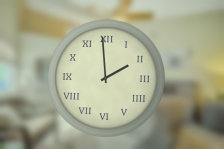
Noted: {"hour": 1, "minute": 59}
